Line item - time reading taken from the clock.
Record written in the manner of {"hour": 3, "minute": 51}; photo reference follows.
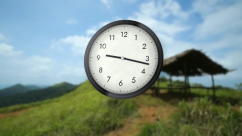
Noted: {"hour": 9, "minute": 17}
